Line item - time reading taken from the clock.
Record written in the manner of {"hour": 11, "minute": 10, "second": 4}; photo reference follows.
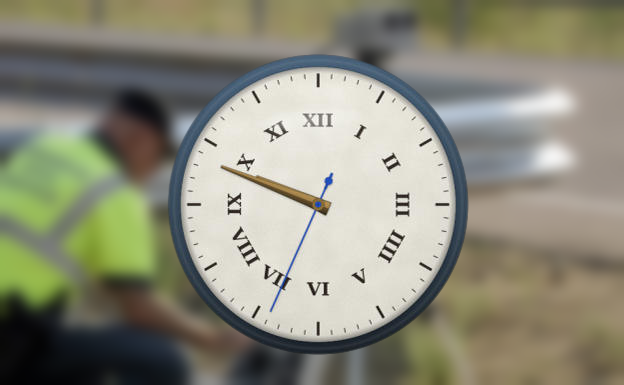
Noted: {"hour": 9, "minute": 48, "second": 34}
